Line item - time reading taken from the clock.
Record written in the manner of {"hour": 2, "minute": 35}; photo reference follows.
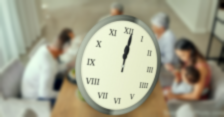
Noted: {"hour": 12, "minute": 1}
